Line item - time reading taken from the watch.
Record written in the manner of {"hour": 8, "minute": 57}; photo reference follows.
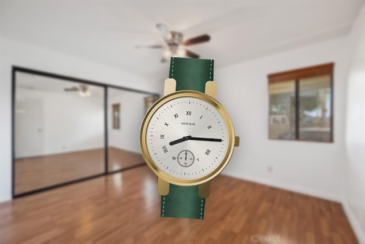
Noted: {"hour": 8, "minute": 15}
